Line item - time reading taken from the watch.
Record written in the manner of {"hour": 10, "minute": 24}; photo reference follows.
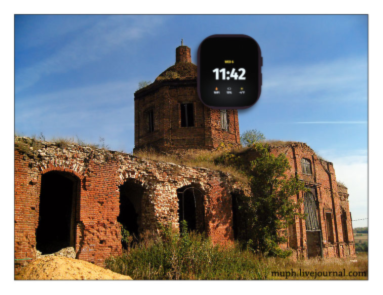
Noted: {"hour": 11, "minute": 42}
